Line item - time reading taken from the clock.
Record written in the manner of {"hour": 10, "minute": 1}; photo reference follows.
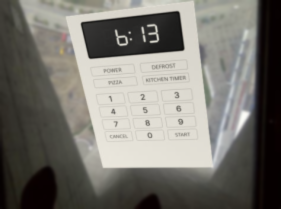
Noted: {"hour": 6, "minute": 13}
